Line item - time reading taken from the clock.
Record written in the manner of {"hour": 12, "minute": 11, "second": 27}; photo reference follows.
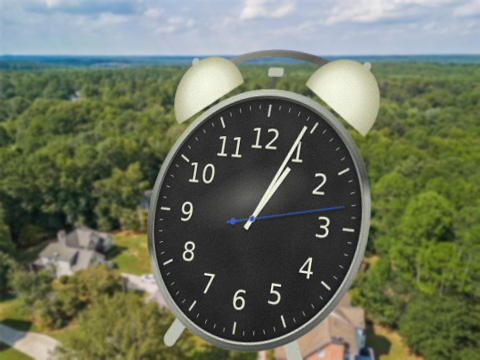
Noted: {"hour": 1, "minute": 4, "second": 13}
